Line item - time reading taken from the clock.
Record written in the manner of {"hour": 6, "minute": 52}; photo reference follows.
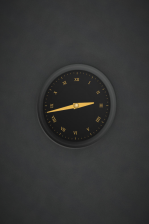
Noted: {"hour": 2, "minute": 43}
